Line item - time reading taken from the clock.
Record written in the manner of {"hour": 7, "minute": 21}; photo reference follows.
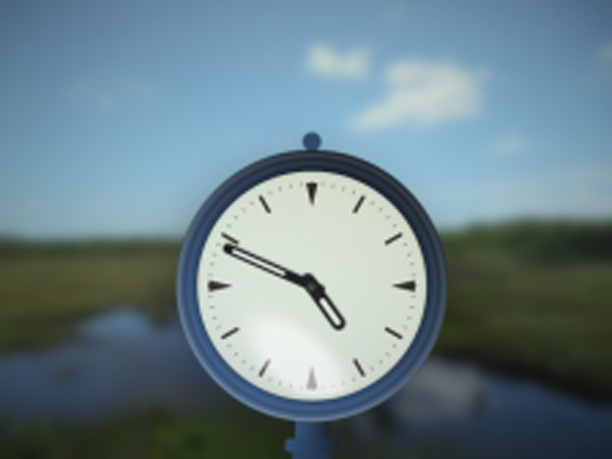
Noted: {"hour": 4, "minute": 49}
